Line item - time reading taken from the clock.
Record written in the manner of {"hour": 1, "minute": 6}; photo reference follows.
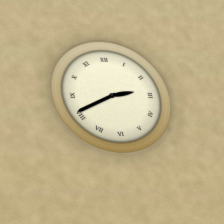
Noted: {"hour": 2, "minute": 41}
